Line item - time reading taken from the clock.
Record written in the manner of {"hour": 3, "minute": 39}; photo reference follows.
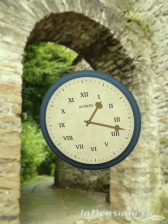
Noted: {"hour": 1, "minute": 18}
